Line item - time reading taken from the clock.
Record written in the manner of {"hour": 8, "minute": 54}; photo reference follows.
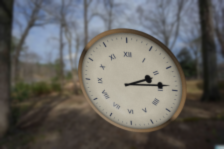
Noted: {"hour": 2, "minute": 14}
